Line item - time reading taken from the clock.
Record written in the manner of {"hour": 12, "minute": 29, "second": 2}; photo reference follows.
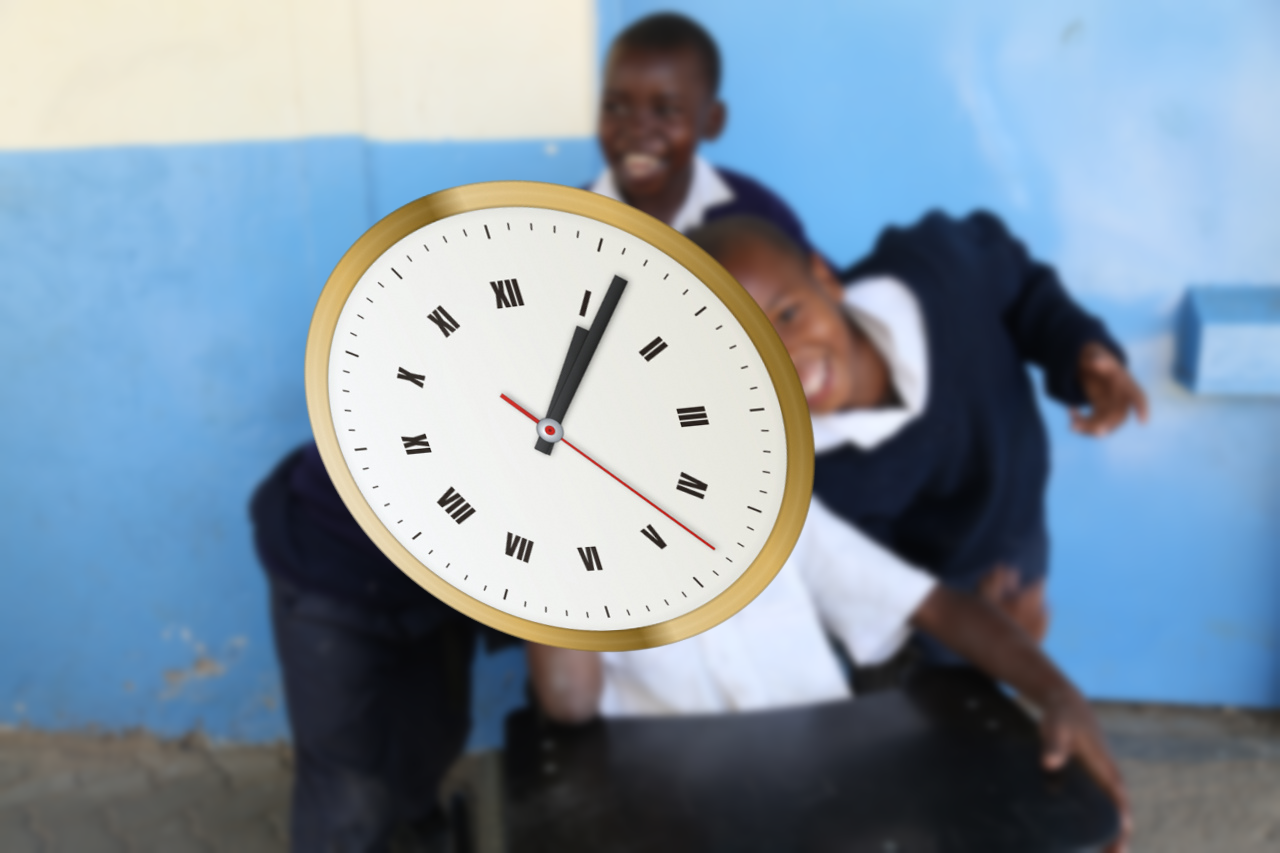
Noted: {"hour": 1, "minute": 6, "second": 23}
